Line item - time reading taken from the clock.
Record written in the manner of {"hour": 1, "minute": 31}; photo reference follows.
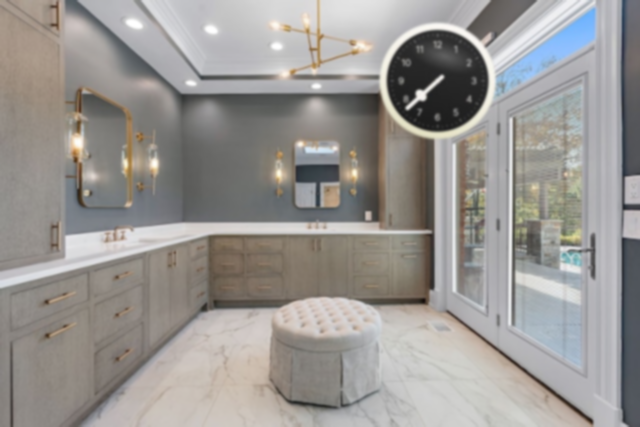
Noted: {"hour": 7, "minute": 38}
